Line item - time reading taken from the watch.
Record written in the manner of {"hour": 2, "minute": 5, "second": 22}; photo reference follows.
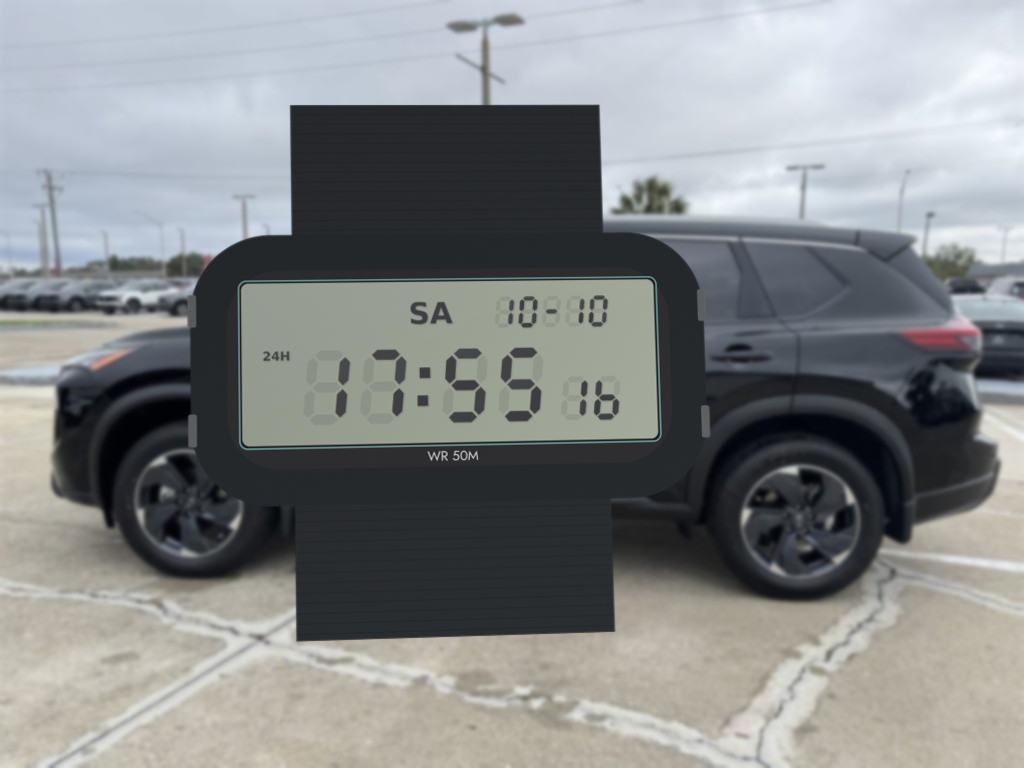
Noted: {"hour": 17, "minute": 55, "second": 16}
